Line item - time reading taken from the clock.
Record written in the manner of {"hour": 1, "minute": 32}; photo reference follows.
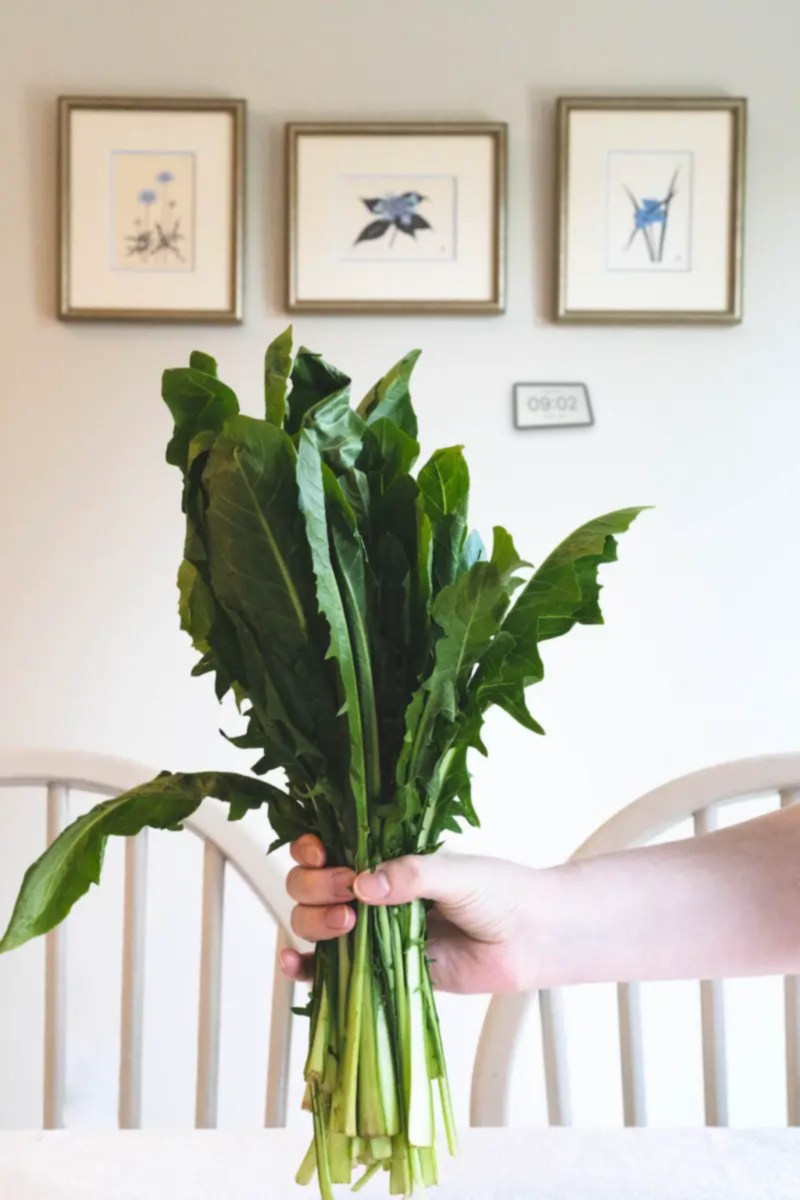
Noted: {"hour": 9, "minute": 2}
